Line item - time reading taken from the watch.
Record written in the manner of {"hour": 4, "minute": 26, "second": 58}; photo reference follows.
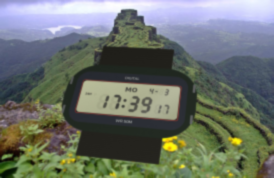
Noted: {"hour": 17, "minute": 39, "second": 17}
